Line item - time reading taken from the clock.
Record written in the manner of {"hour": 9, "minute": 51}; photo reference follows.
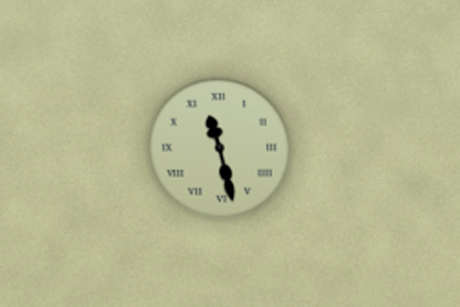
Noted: {"hour": 11, "minute": 28}
